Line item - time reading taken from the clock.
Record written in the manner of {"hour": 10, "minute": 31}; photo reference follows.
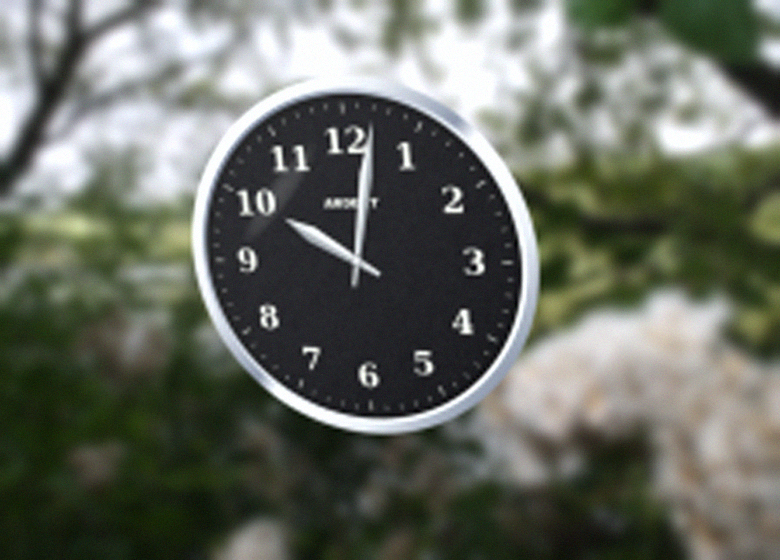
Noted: {"hour": 10, "minute": 2}
